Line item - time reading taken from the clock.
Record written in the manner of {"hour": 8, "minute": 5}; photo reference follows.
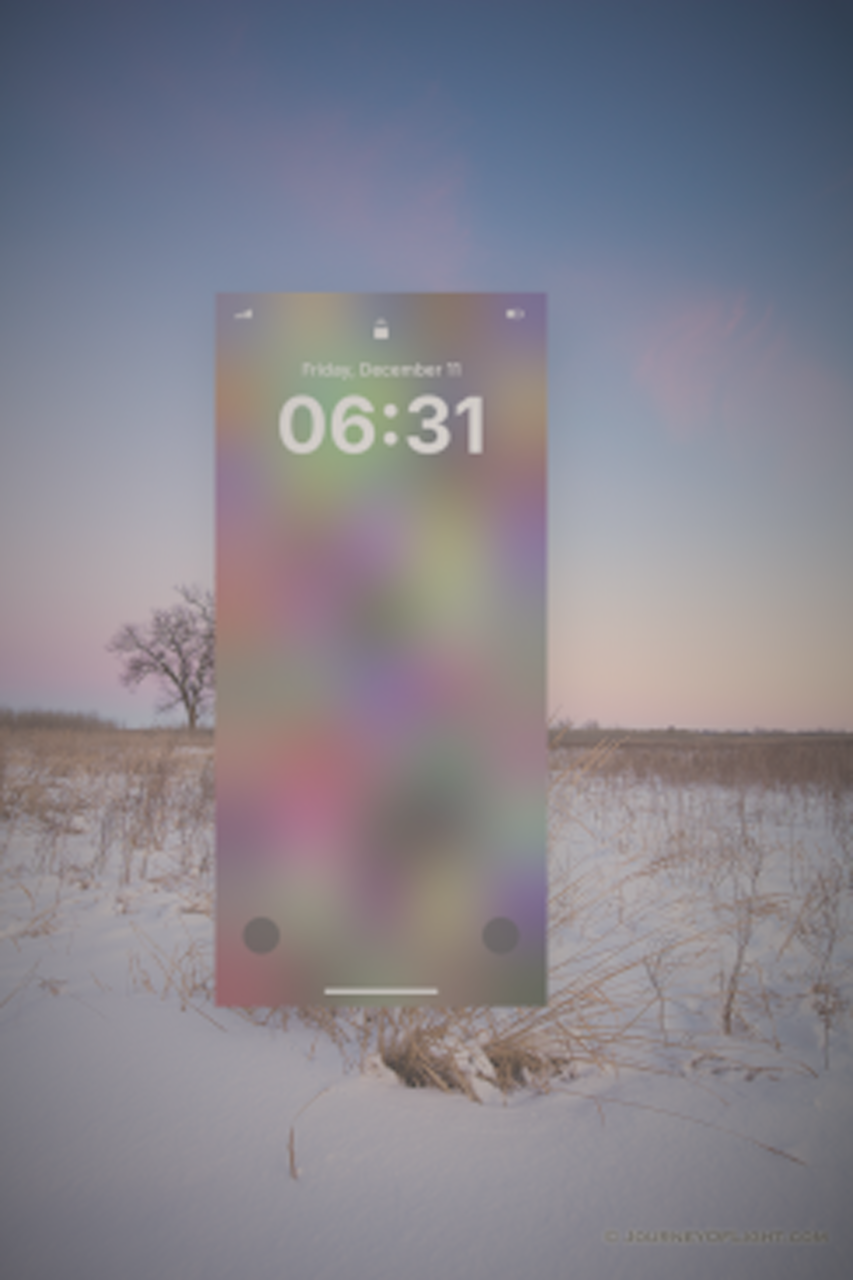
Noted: {"hour": 6, "minute": 31}
